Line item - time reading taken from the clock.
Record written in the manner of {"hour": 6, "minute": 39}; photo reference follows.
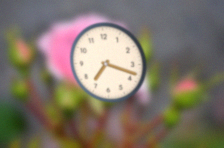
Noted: {"hour": 7, "minute": 18}
